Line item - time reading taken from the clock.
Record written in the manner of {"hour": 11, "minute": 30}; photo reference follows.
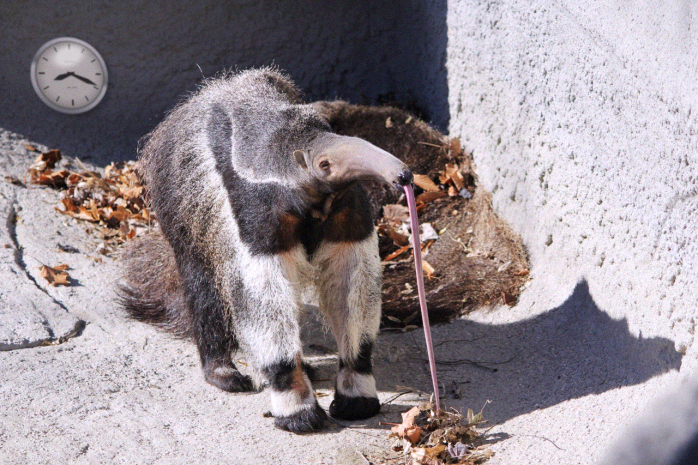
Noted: {"hour": 8, "minute": 19}
